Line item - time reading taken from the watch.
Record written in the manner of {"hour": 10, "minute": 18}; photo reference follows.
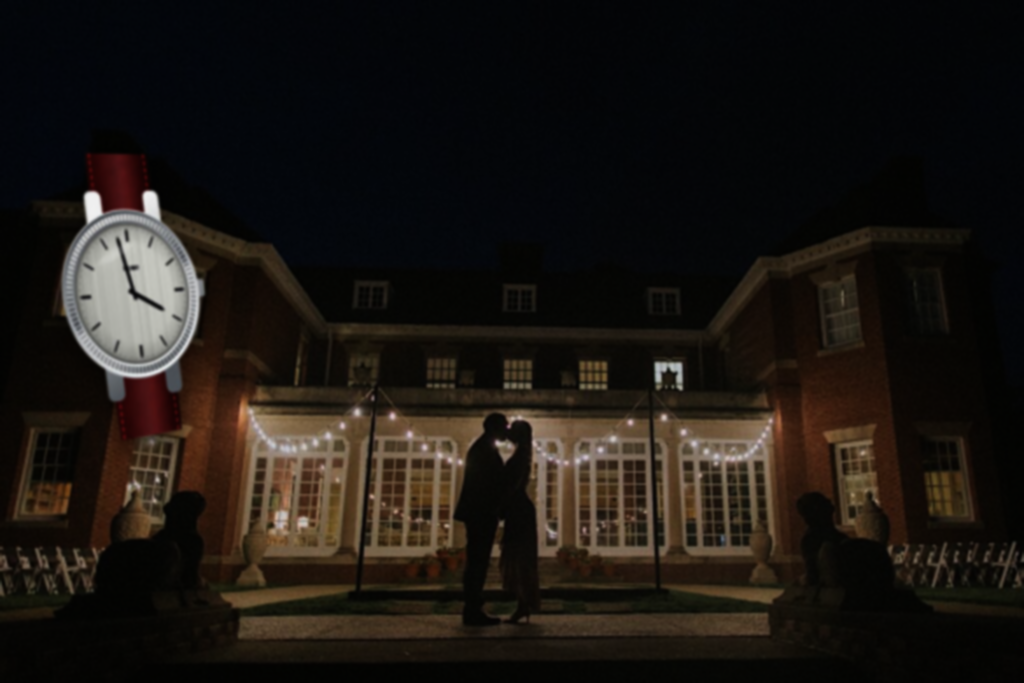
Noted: {"hour": 3, "minute": 58}
